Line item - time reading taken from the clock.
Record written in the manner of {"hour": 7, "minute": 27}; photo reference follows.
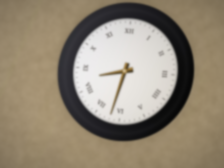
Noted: {"hour": 8, "minute": 32}
